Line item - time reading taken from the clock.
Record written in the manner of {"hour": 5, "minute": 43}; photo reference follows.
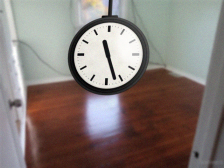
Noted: {"hour": 11, "minute": 27}
